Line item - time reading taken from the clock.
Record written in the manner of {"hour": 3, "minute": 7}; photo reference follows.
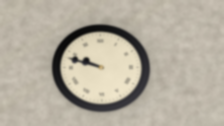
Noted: {"hour": 9, "minute": 48}
